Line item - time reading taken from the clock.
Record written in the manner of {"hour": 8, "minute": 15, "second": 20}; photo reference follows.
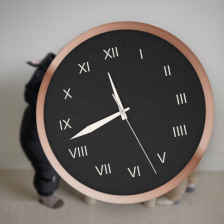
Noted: {"hour": 11, "minute": 42, "second": 27}
